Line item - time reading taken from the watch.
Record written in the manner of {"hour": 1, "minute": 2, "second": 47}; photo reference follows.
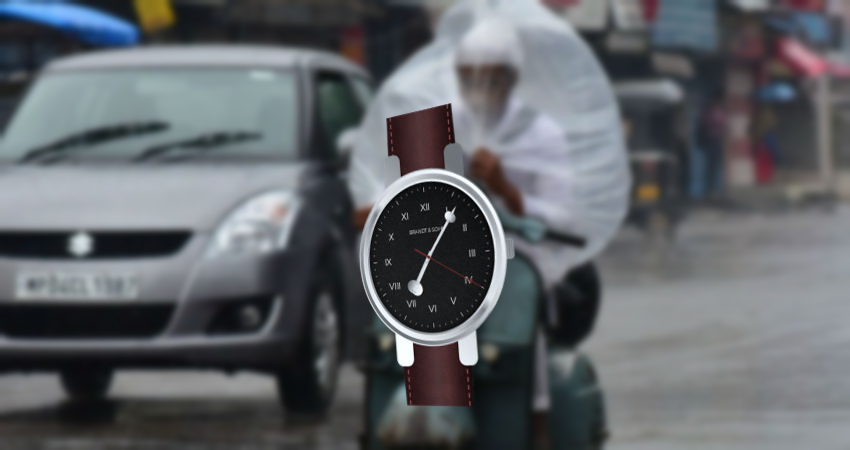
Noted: {"hour": 7, "minute": 6, "second": 20}
